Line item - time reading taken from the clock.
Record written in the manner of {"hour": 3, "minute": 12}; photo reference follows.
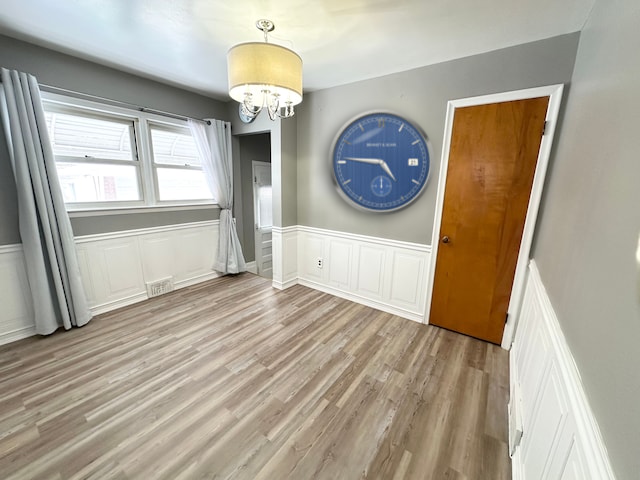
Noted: {"hour": 4, "minute": 46}
